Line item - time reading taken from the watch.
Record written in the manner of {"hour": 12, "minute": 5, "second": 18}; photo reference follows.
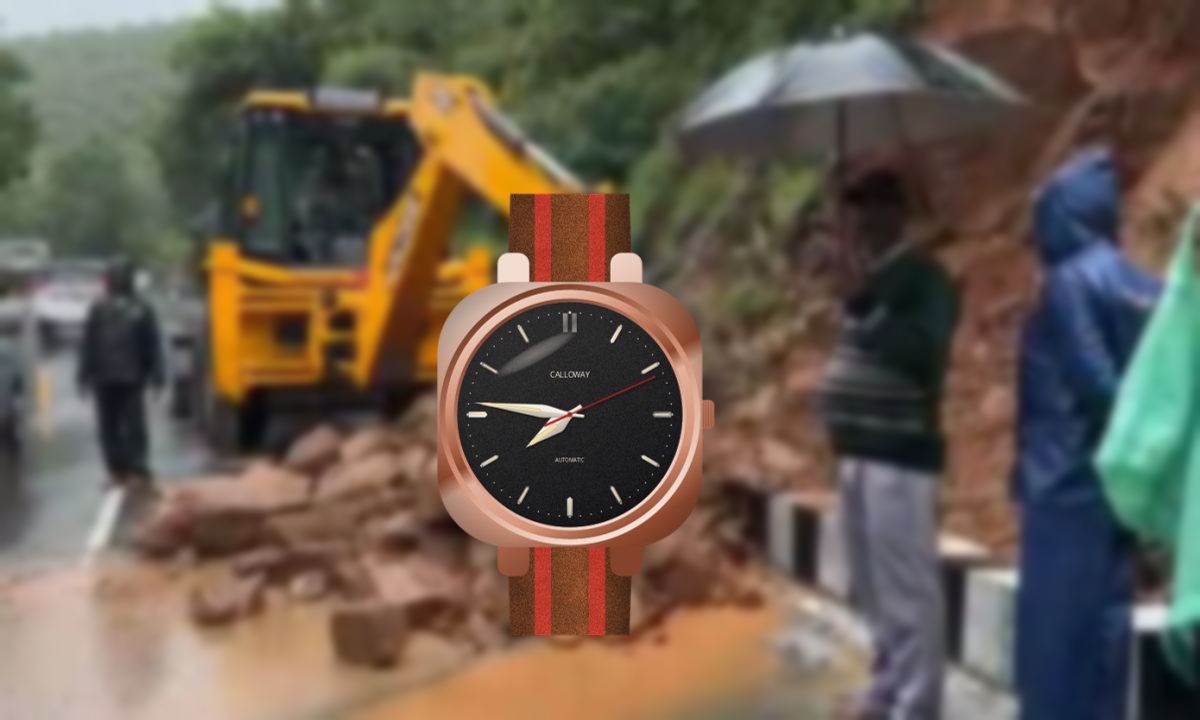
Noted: {"hour": 7, "minute": 46, "second": 11}
